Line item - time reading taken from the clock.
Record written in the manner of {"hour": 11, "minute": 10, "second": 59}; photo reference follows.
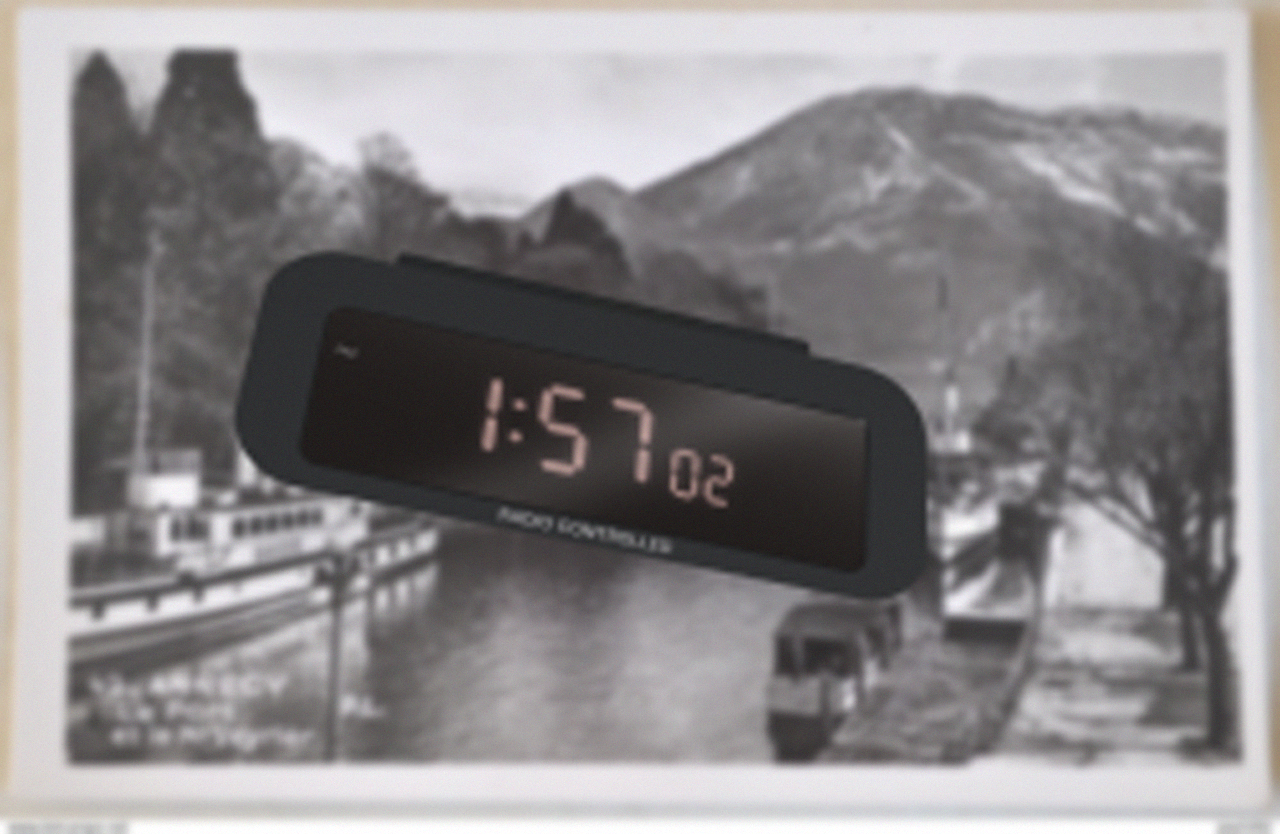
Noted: {"hour": 1, "minute": 57, "second": 2}
